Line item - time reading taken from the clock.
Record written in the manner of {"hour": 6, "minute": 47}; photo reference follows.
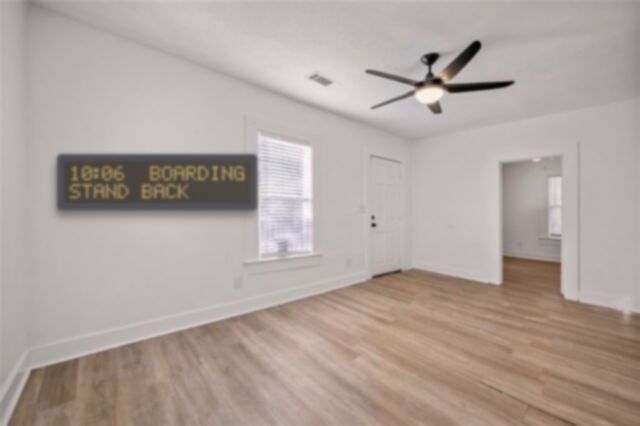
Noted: {"hour": 10, "minute": 6}
